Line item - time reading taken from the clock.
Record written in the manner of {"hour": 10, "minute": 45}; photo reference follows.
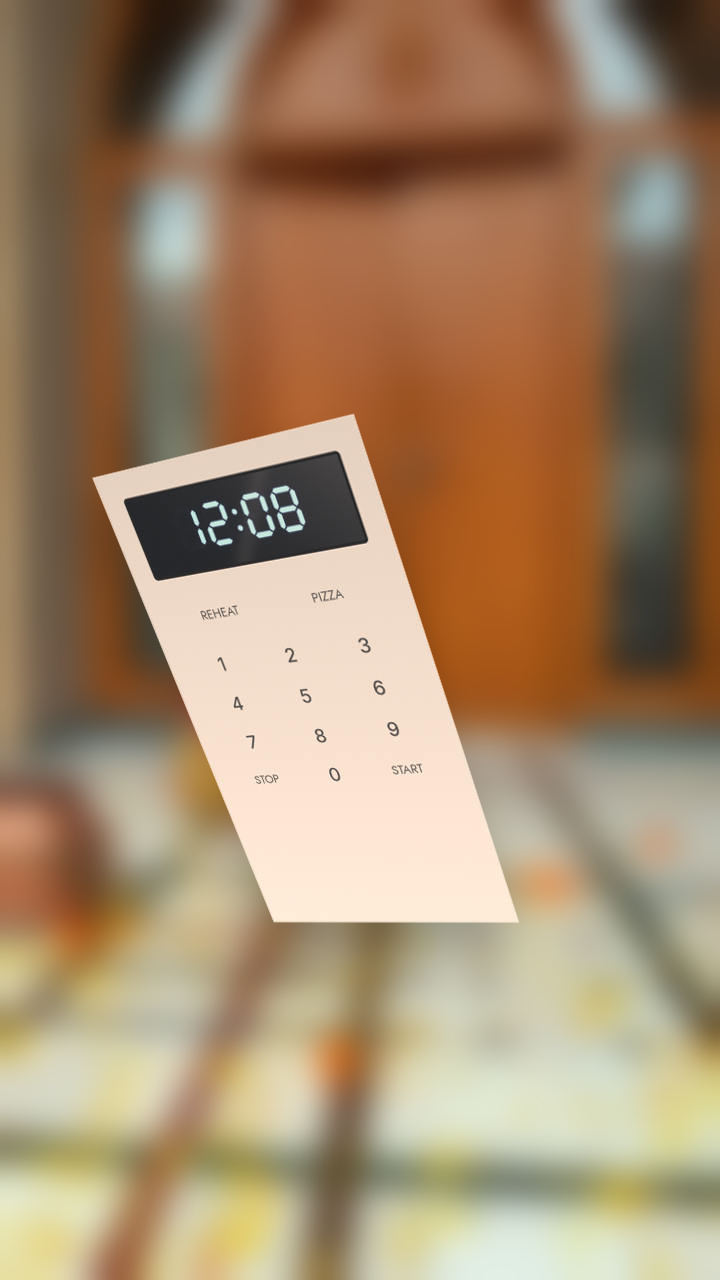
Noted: {"hour": 12, "minute": 8}
